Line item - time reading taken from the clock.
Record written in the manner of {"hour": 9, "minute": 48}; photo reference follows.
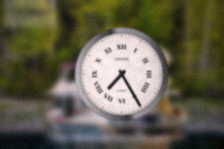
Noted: {"hour": 7, "minute": 25}
